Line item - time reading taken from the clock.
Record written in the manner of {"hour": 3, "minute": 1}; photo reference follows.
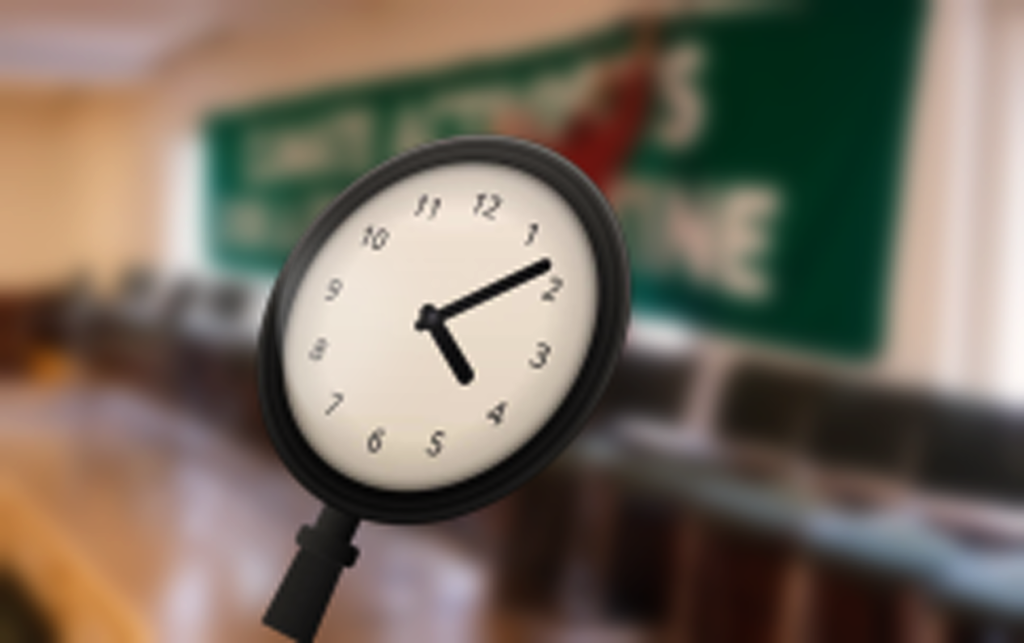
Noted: {"hour": 4, "minute": 8}
